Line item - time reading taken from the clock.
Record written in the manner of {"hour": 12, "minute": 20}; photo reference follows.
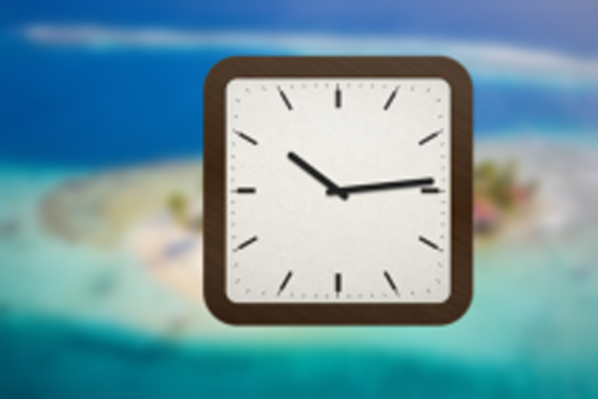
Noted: {"hour": 10, "minute": 14}
